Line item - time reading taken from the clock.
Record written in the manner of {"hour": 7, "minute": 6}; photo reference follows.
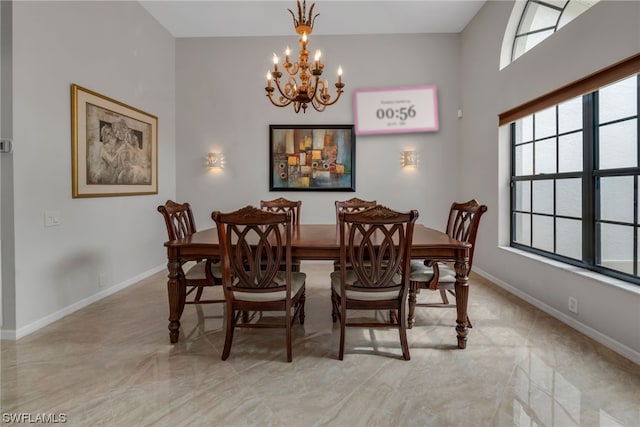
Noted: {"hour": 0, "minute": 56}
